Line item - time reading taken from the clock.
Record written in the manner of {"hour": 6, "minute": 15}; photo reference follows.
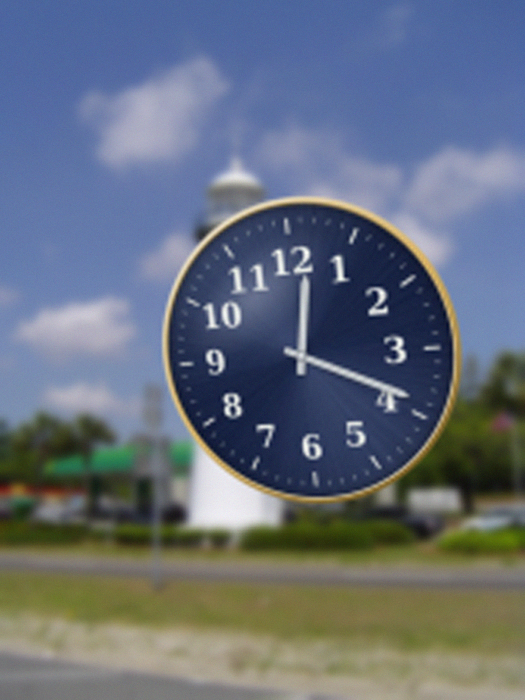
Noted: {"hour": 12, "minute": 19}
